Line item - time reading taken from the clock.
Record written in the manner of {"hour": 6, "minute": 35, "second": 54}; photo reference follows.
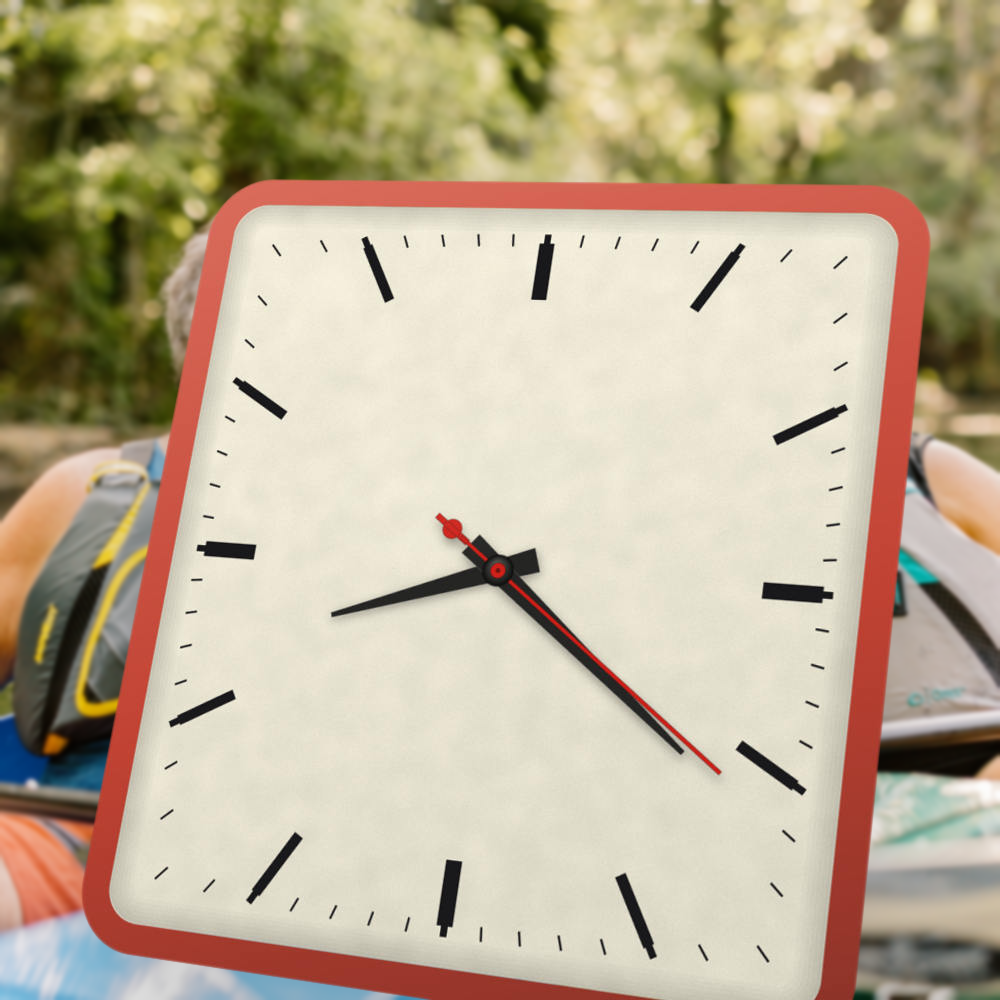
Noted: {"hour": 8, "minute": 21, "second": 21}
